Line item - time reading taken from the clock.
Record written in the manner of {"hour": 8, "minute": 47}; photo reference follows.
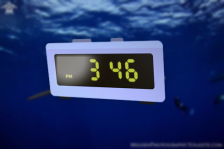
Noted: {"hour": 3, "minute": 46}
